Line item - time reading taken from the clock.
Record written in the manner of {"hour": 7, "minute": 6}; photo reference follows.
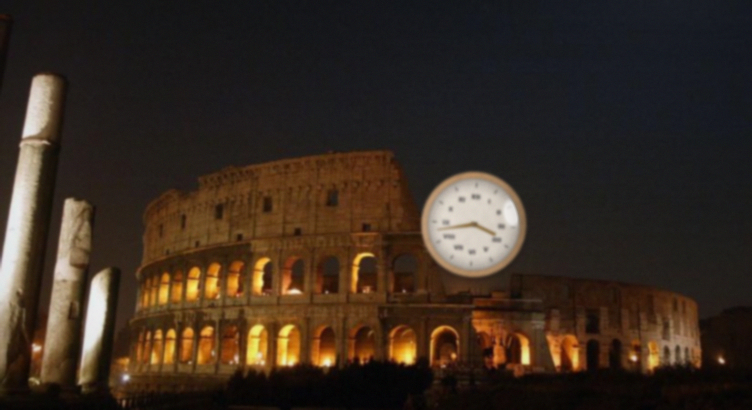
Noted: {"hour": 3, "minute": 43}
